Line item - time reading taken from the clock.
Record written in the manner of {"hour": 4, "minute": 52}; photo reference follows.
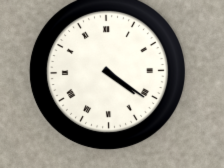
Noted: {"hour": 4, "minute": 21}
